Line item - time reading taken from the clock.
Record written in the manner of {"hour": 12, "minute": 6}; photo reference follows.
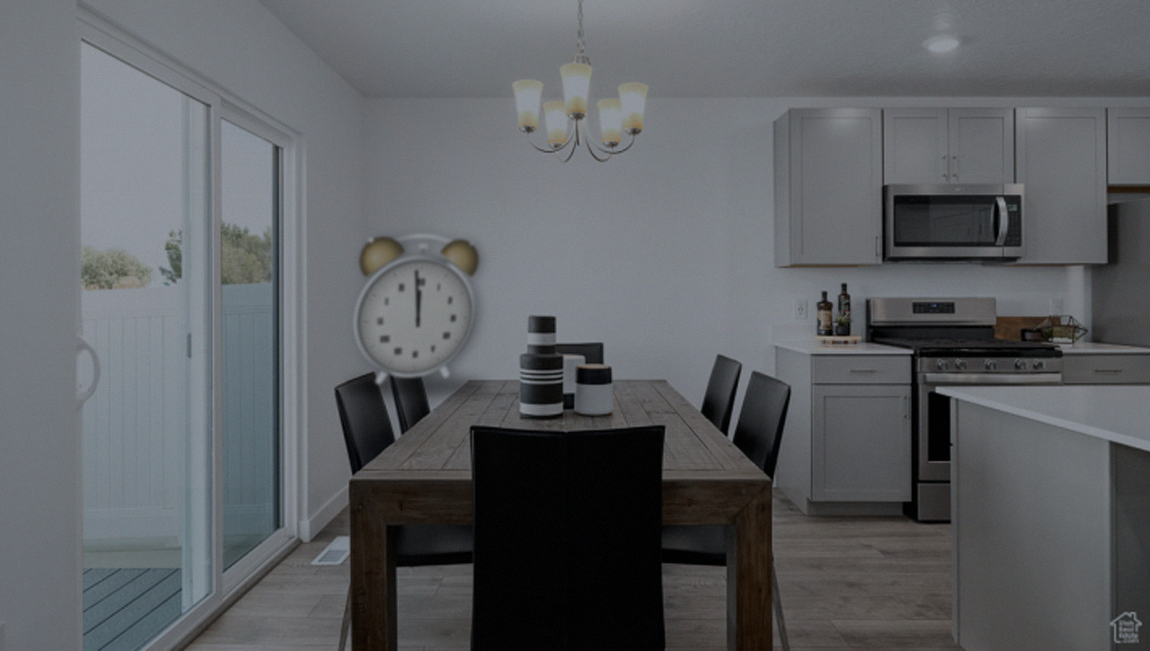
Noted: {"hour": 11, "minute": 59}
